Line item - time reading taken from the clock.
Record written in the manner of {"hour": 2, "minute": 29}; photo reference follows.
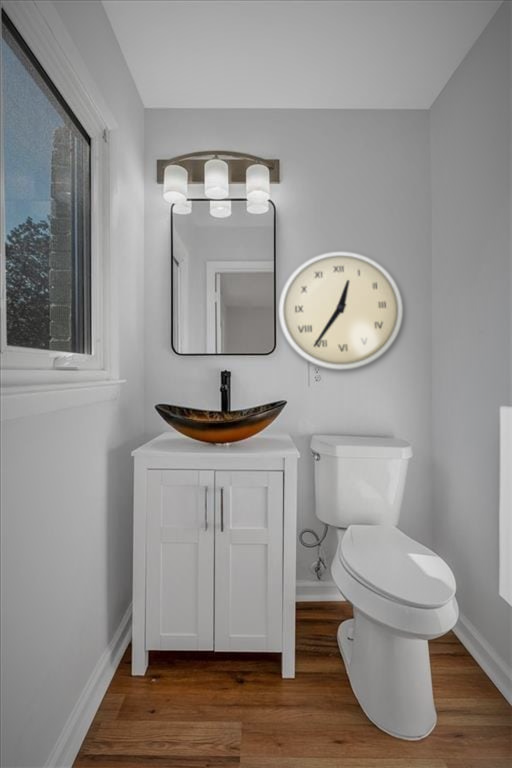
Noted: {"hour": 12, "minute": 36}
